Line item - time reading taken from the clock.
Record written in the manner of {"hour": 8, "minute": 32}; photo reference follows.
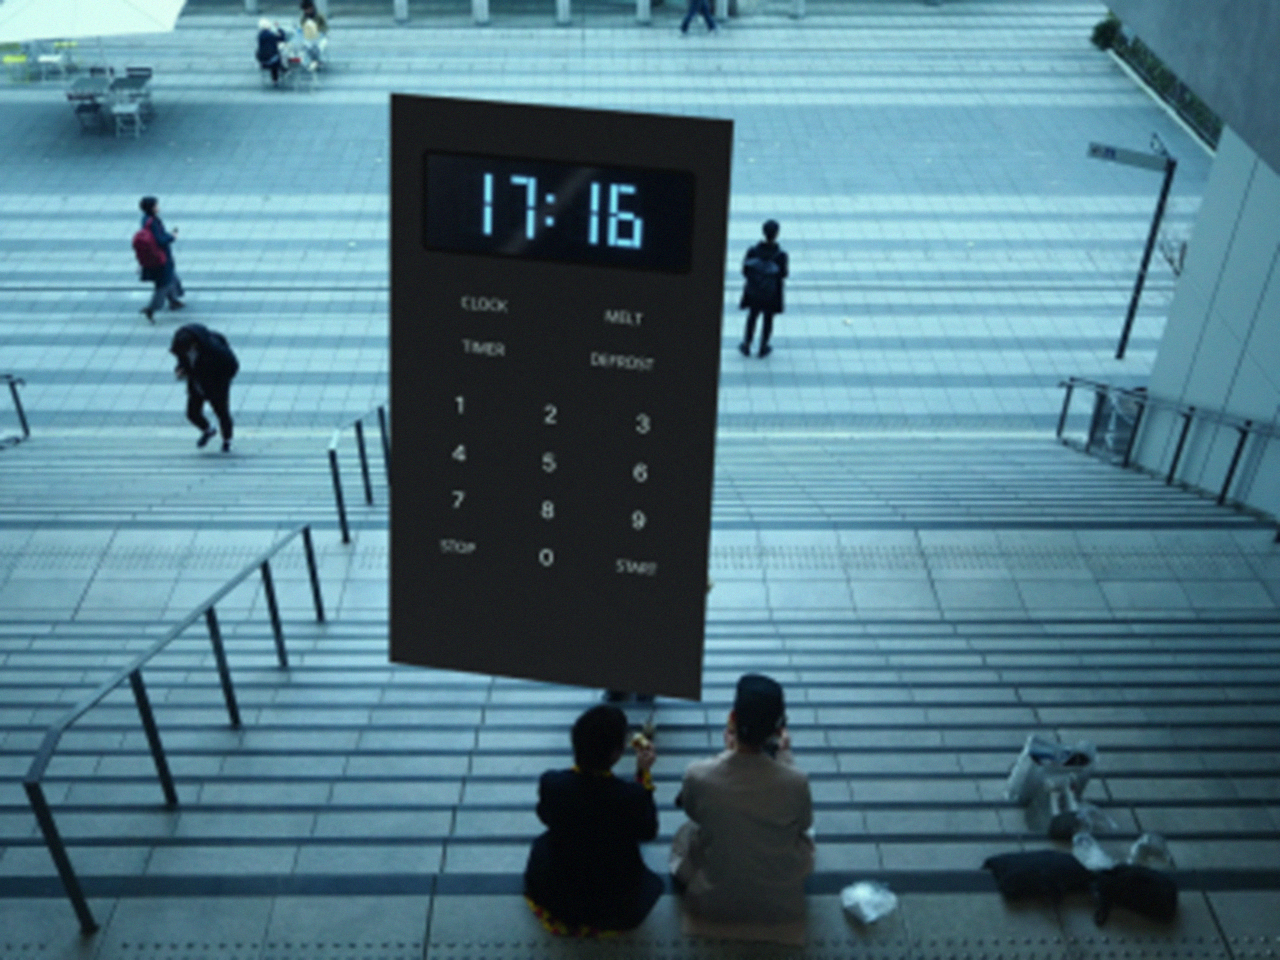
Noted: {"hour": 17, "minute": 16}
